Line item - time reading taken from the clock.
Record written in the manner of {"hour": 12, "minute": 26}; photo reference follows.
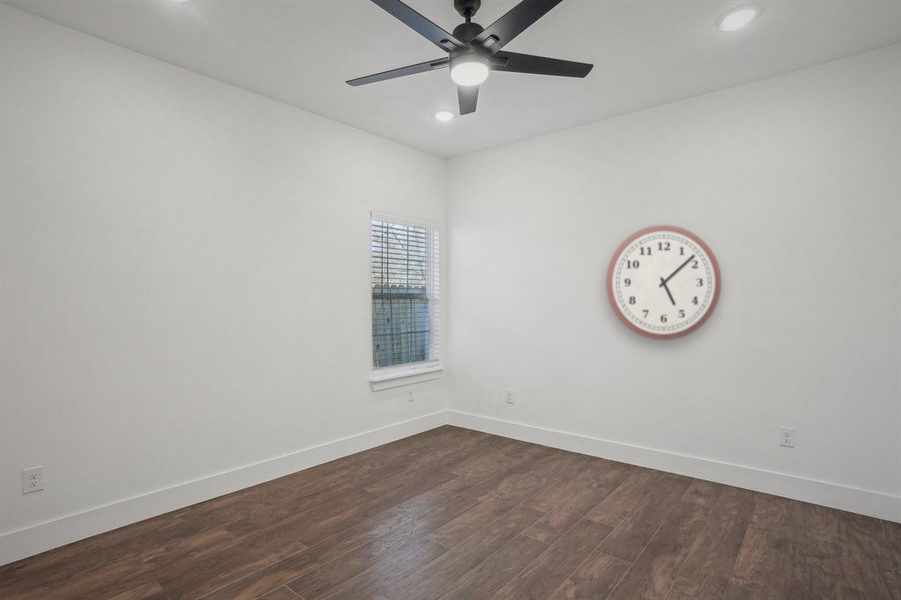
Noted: {"hour": 5, "minute": 8}
